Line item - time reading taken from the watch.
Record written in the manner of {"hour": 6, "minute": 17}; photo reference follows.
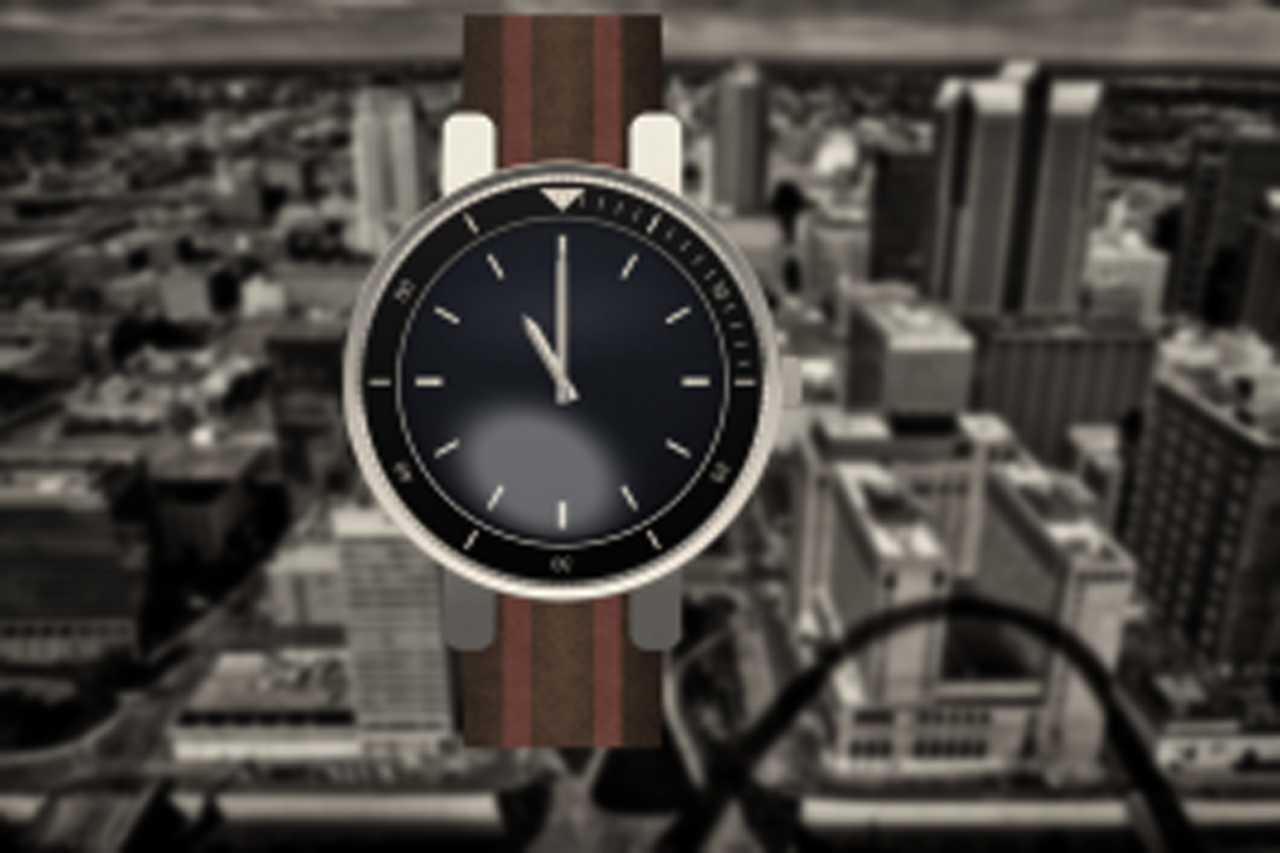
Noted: {"hour": 11, "minute": 0}
